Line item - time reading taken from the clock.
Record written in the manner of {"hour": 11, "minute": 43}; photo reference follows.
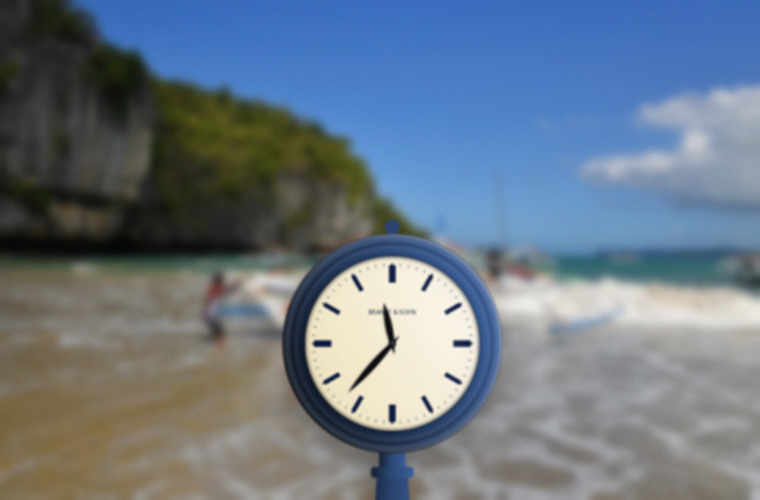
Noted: {"hour": 11, "minute": 37}
